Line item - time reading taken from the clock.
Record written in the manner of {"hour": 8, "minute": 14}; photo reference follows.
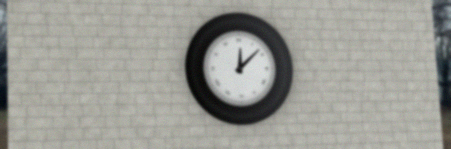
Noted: {"hour": 12, "minute": 8}
